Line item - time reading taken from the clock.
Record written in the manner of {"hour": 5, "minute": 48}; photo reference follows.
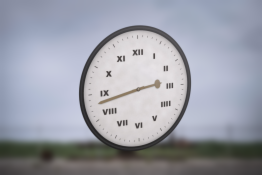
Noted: {"hour": 2, "minute": 43}
